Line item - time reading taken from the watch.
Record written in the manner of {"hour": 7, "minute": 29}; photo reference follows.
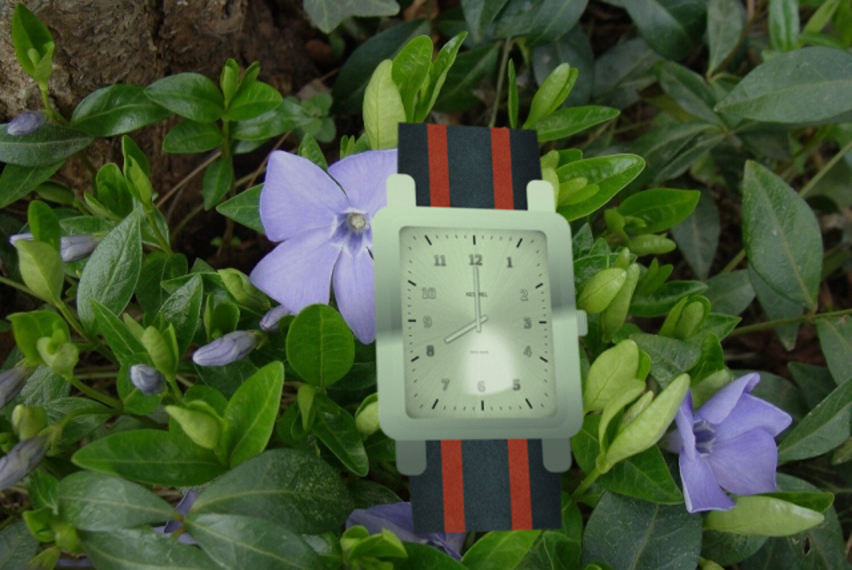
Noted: {"hour": 8, "minute": 0}
